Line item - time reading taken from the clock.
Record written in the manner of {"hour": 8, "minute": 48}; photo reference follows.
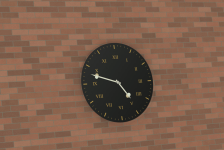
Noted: {"hour": 4, "minute": 48}
